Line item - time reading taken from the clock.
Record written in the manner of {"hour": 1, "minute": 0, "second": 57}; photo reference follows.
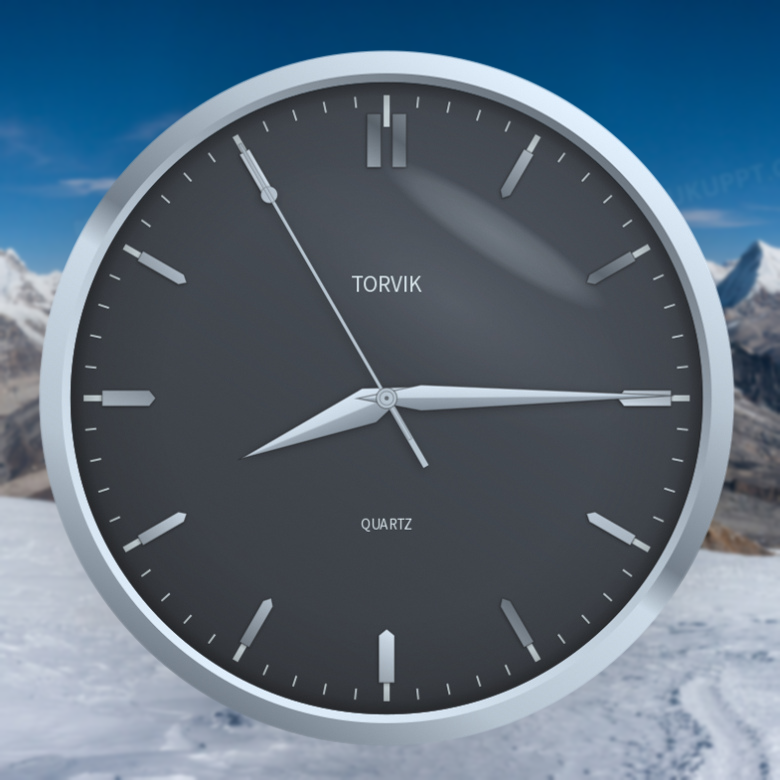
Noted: {"hour": 8, "minute": 14, "second": 55}
